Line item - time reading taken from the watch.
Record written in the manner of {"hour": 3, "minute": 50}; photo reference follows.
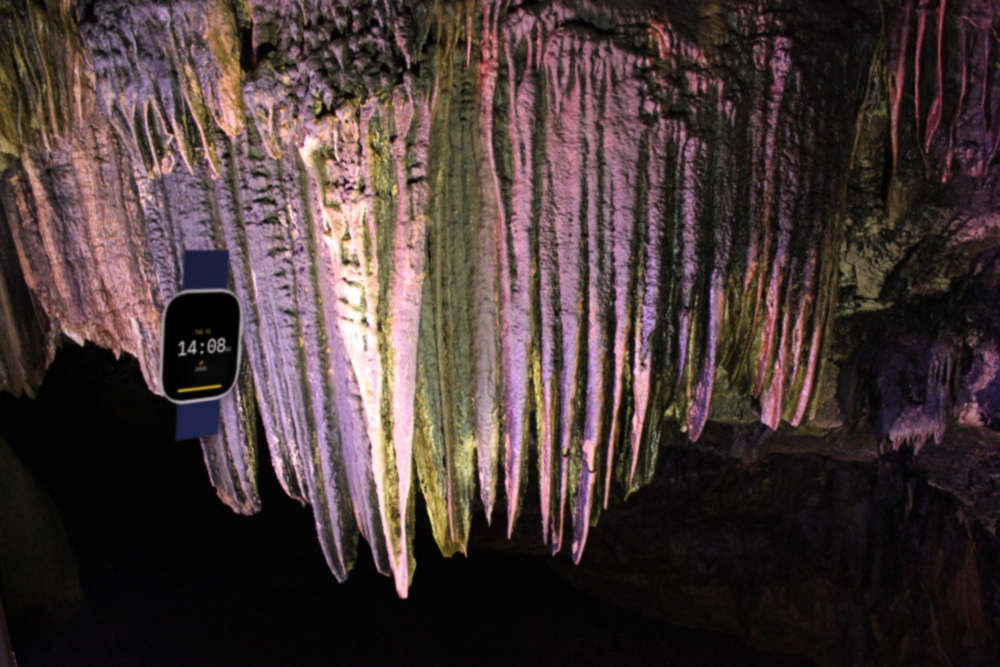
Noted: {"hour": 14, "minute": 8}
